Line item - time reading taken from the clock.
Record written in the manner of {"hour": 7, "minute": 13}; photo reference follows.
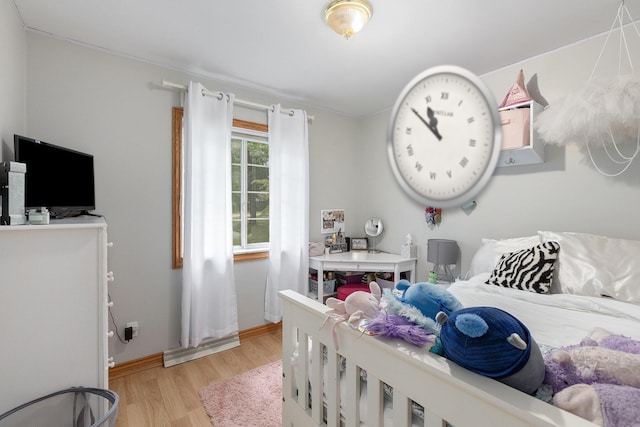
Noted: {"hour": 10, "minute": 50}
